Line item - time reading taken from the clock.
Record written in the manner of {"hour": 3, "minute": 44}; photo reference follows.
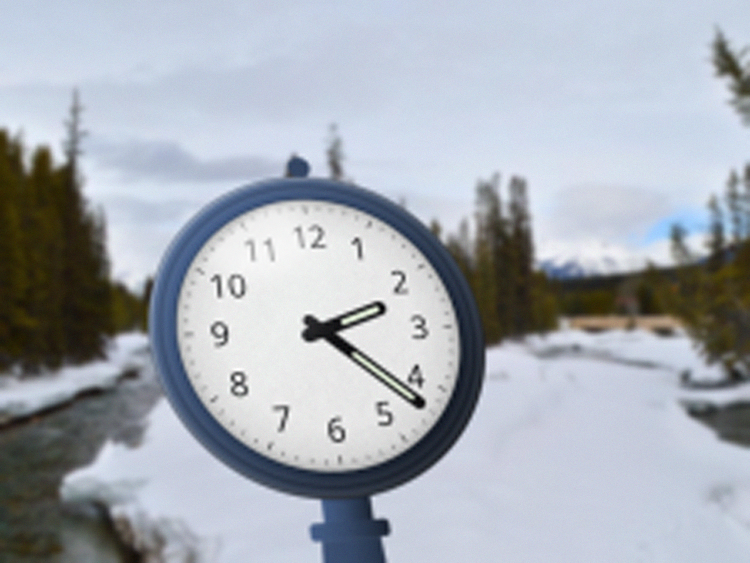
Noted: {"hour": 2, "minute": 22}
